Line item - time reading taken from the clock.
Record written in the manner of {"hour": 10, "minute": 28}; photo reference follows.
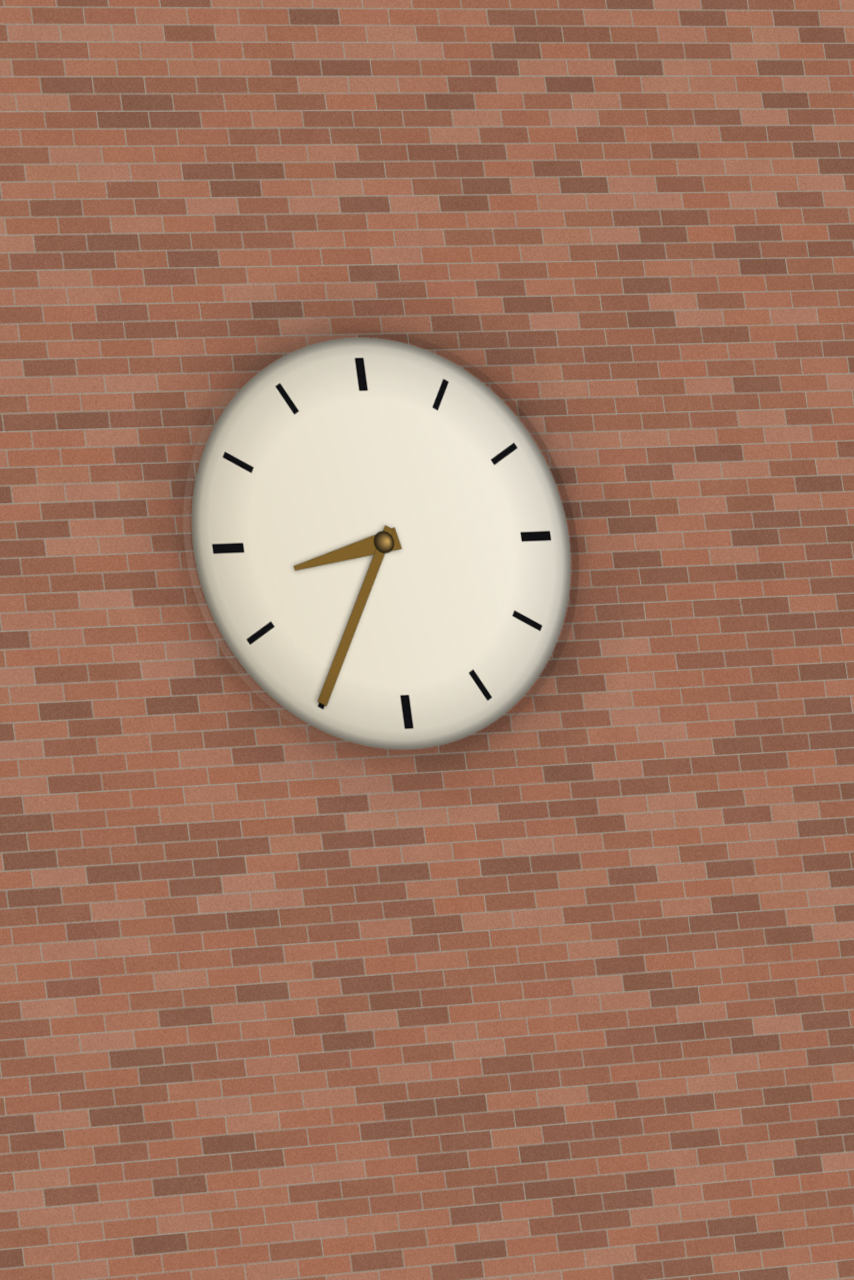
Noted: {"hour": 8, "minute": 35}
